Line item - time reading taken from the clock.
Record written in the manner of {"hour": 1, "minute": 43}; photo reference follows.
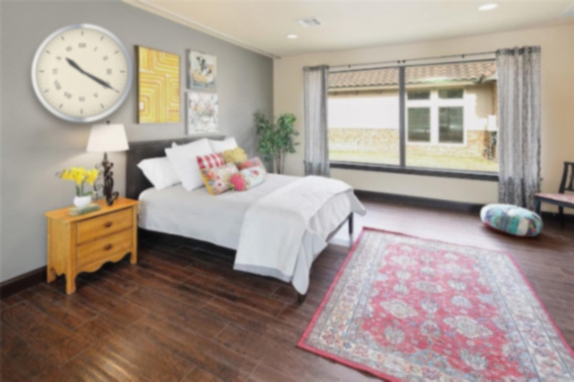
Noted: {"hour": 10, "minute": 20}
